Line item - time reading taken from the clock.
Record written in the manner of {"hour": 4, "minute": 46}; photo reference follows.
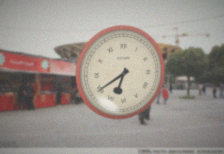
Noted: {"hour": 6, "minute": 40}
